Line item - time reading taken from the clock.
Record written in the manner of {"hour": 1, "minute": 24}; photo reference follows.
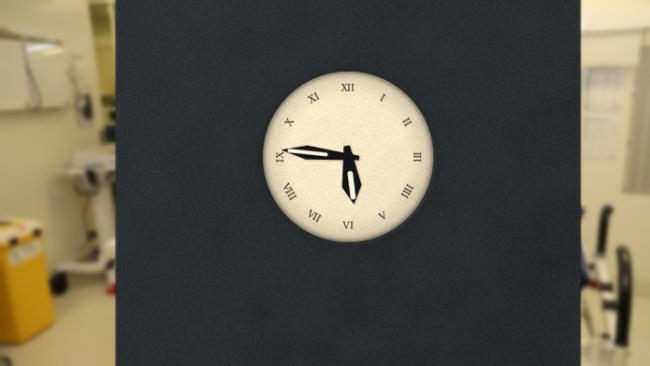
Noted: {"hour": 5, "minute": 46}
